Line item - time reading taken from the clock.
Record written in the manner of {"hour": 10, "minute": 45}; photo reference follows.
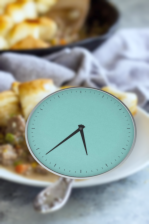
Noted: {"hour": 5, "minute": 38}
